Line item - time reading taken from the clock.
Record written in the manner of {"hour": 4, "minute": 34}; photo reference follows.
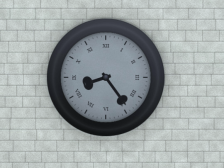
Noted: {"hour": 8, "minute": 24}
